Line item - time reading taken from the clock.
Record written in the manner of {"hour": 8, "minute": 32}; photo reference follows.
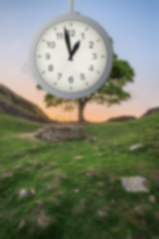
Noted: {"hour": 12, "minute": 58}
